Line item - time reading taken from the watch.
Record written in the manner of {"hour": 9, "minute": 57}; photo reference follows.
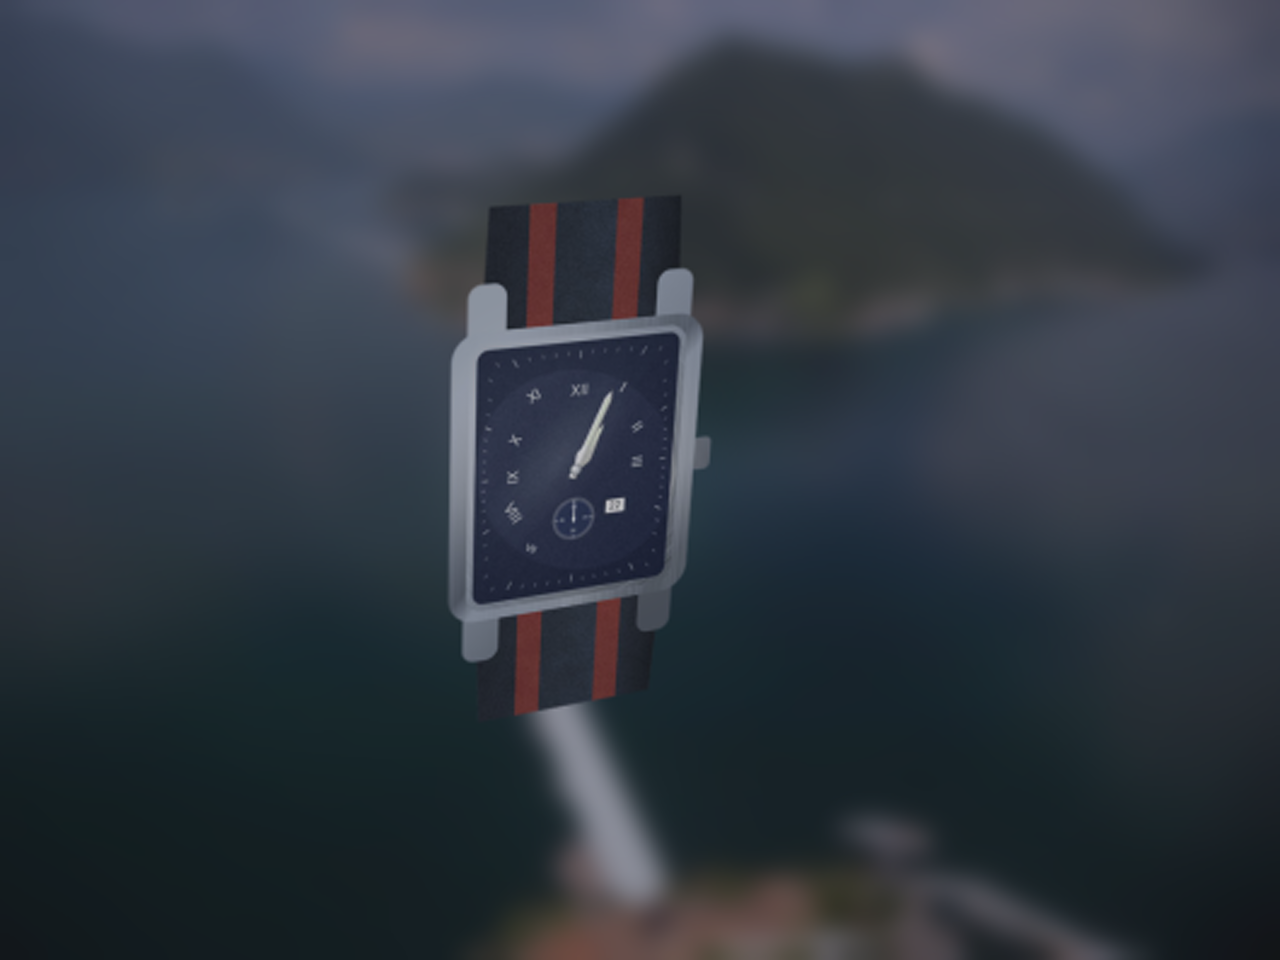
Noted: {"hour": 1, "minute": 4}
